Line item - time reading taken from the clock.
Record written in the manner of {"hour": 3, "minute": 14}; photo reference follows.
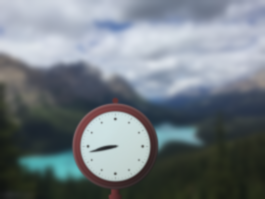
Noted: {"hour": 8, "minute": 43}
